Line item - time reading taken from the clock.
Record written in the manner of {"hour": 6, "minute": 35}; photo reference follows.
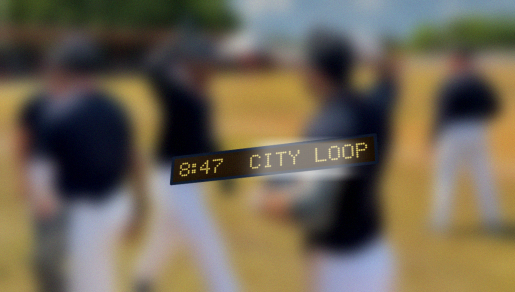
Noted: {"hour": 8, "minute": 47}
